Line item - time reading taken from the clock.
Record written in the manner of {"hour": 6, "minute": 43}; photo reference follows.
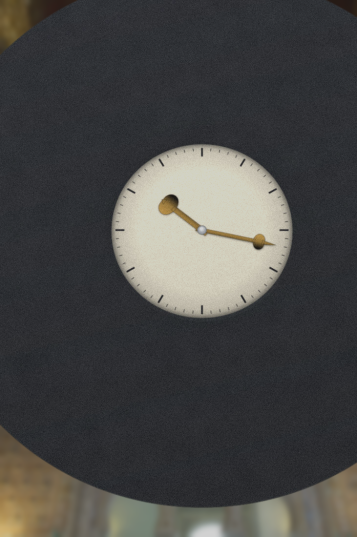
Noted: {"hour": 10, "minute": 17}
